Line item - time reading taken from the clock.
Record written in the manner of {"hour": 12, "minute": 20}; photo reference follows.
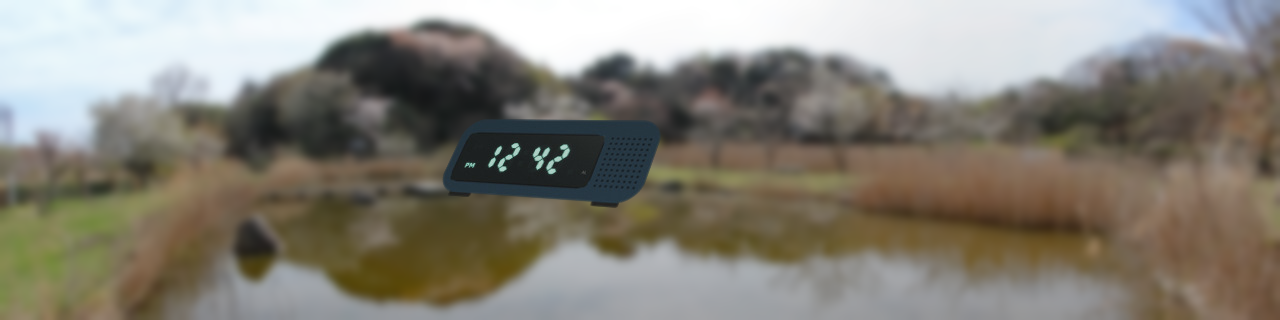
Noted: {"hour": 12, "minute": 42}
